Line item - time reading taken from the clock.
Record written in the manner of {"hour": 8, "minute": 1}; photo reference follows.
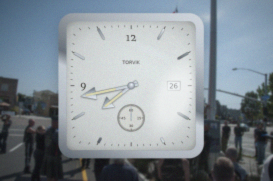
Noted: {"hour": 7, "minute": 43}
